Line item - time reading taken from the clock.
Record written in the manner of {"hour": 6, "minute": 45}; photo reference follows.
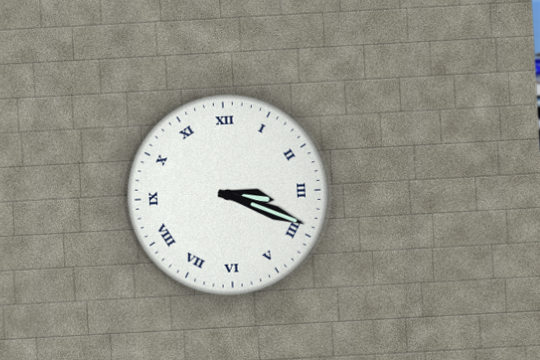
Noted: {"hour": 3, "minute": 19}
